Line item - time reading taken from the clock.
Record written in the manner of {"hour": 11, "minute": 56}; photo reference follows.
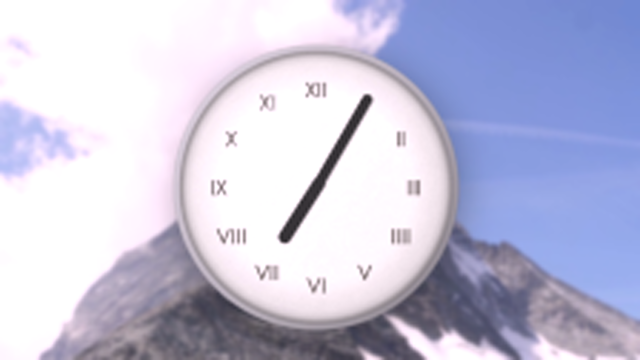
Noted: {"hour": 7, "minute": 5}
